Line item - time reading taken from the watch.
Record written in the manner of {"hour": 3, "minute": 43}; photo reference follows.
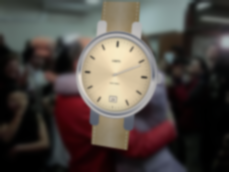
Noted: {"hour": 2, "minute": 11}
